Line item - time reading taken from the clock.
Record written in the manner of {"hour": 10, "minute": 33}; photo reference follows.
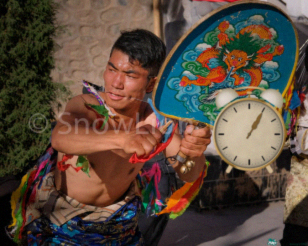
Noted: {"hour": 1, "minute": 5}
